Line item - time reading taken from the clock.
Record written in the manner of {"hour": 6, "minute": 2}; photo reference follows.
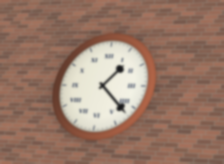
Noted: {"hour": 1, "minute": 22}
